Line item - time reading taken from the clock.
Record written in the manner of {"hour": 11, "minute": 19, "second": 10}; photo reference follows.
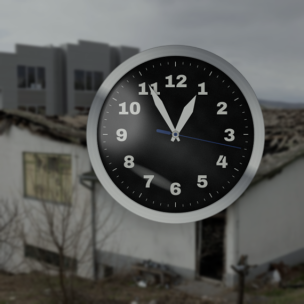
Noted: {"hour": 12, "minute": 55, "second": 17}
